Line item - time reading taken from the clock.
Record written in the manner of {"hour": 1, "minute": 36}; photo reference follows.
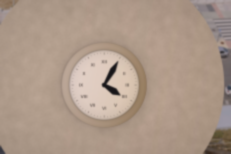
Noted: {"hour": 4, "minute": 5}
